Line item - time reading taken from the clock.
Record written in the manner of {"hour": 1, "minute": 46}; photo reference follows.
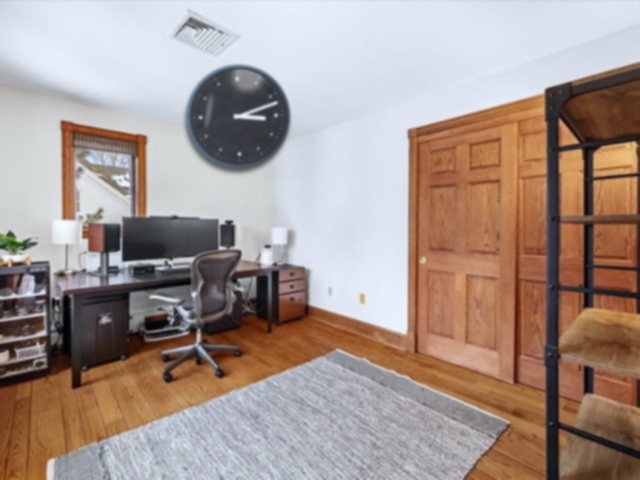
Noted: {"hour": 3, "minute": 12}
